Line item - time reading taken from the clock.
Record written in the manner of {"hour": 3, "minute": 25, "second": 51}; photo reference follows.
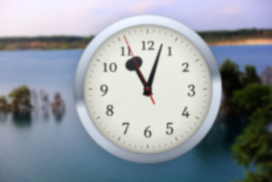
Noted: {"hour": 11, "minute": 2, "second": 56}
